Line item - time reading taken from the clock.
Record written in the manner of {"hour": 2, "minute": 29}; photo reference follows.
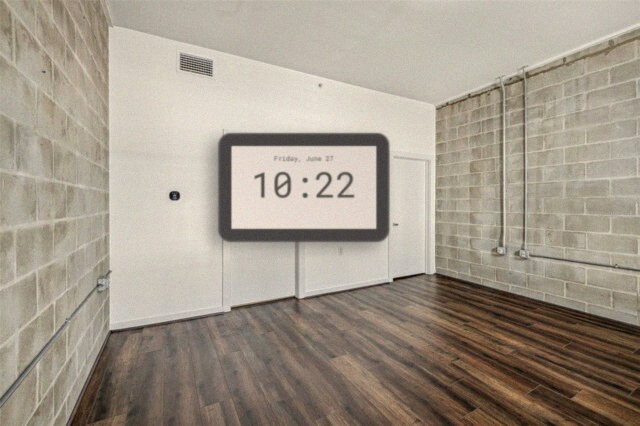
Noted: {"hour": 10, "minute": 22}
